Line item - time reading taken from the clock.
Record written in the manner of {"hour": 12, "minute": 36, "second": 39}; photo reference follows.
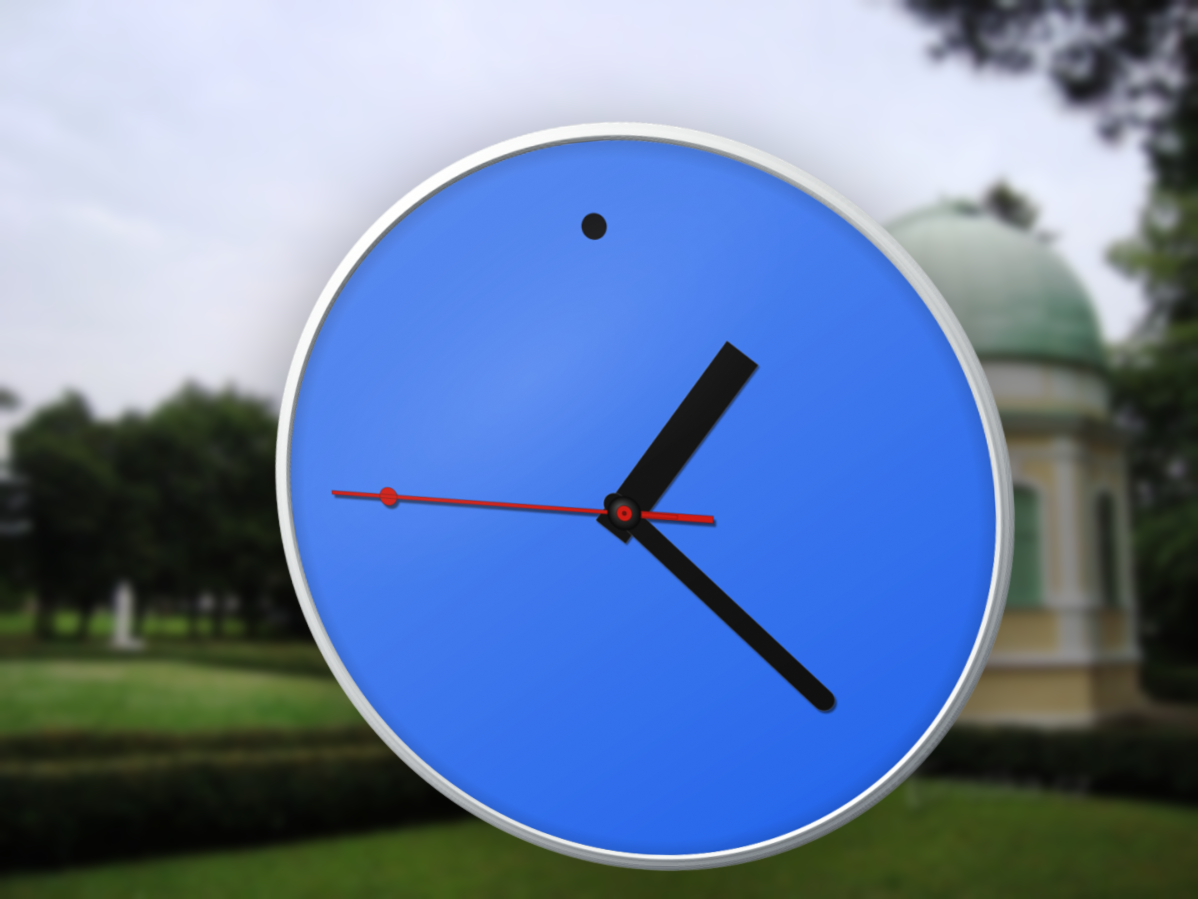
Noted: {"hour": 1, "minute": 22, "second": 46}
